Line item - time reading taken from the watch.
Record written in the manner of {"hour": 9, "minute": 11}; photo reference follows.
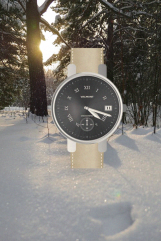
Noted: {"hour": 4, "minute": 18}
